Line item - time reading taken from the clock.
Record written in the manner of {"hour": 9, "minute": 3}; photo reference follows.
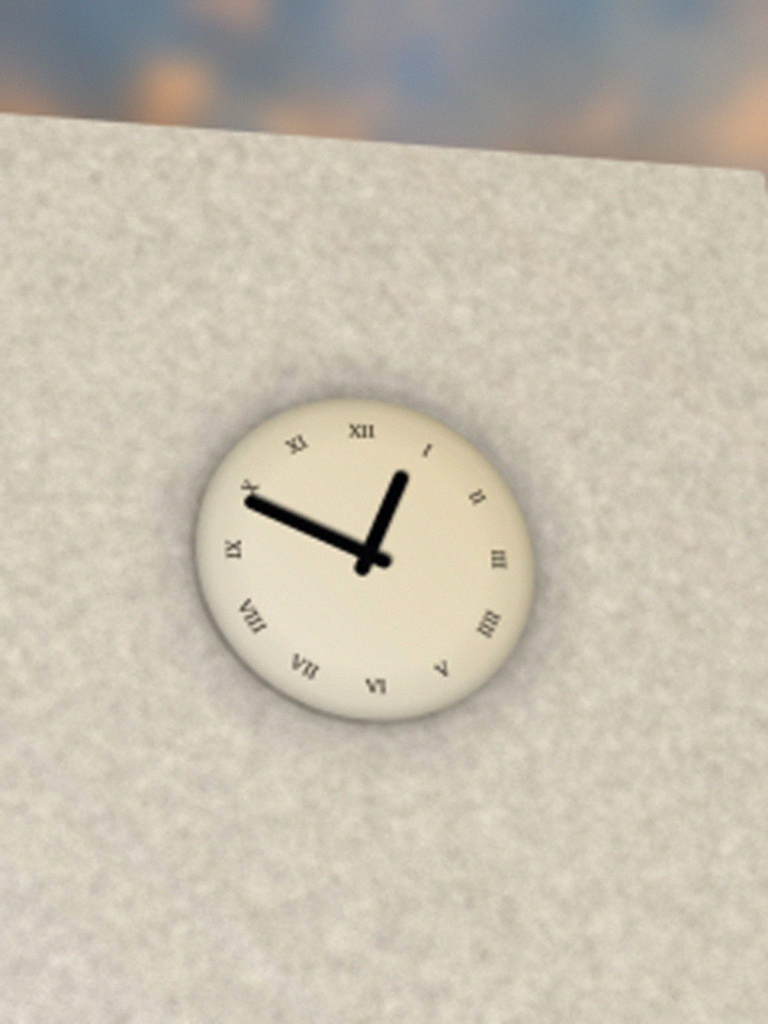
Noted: {"hour": 12, "minute": 49}
